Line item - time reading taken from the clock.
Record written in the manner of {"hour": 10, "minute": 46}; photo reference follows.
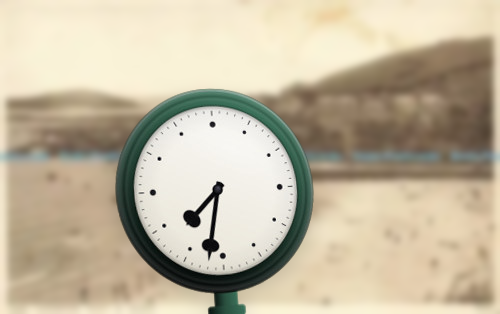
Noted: {"hour": 7, "minute": 32}
